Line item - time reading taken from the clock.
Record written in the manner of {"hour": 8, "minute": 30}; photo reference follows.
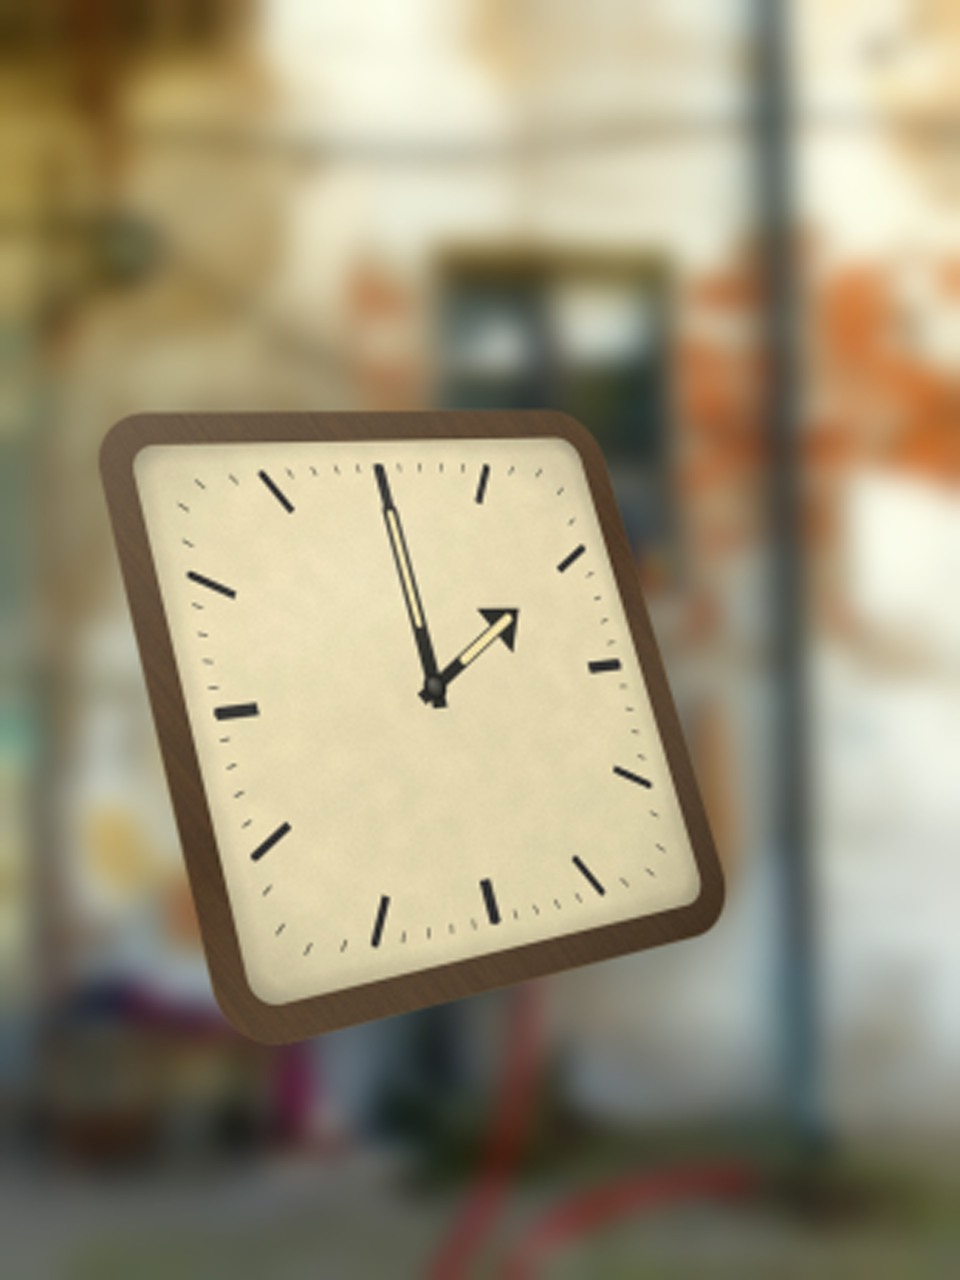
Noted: {"hour": 2, "minute": 0}
